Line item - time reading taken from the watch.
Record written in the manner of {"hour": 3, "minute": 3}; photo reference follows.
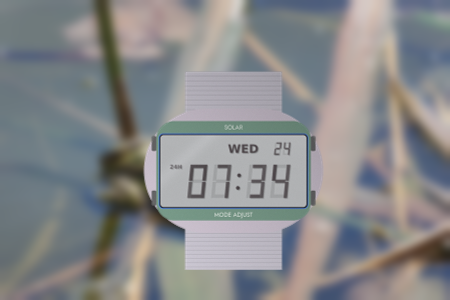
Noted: {"hour": 7, "minute": 34}
